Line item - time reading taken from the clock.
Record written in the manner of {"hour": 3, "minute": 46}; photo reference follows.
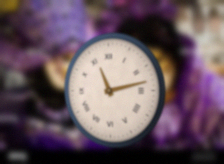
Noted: {"hour": 11, "minute": 13}
